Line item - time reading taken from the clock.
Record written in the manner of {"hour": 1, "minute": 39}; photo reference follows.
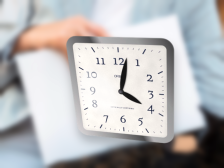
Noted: {"hour": 4, "minute": 2}
